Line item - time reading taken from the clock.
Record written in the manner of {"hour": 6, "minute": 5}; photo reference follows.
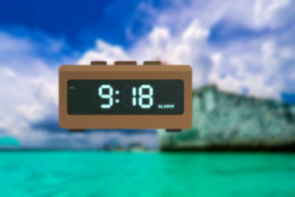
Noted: {"hour": 9, "minute": 18}
